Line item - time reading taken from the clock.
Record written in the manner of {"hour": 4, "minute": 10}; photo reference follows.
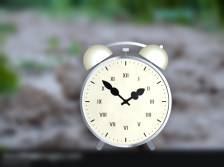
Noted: {"hour": 1, "minute": 52}
